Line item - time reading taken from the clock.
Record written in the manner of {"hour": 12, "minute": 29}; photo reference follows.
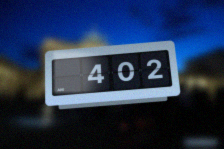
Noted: {"hour": 4, "minute": 2}
